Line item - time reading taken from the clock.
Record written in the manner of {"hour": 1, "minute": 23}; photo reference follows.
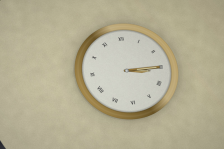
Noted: {"hour": 3, "minute": 15}
